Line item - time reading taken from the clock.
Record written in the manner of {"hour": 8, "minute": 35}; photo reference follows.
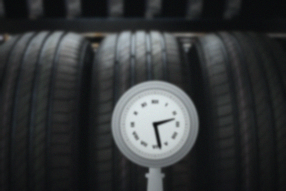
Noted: {"hour": 2, "minute": 28}
